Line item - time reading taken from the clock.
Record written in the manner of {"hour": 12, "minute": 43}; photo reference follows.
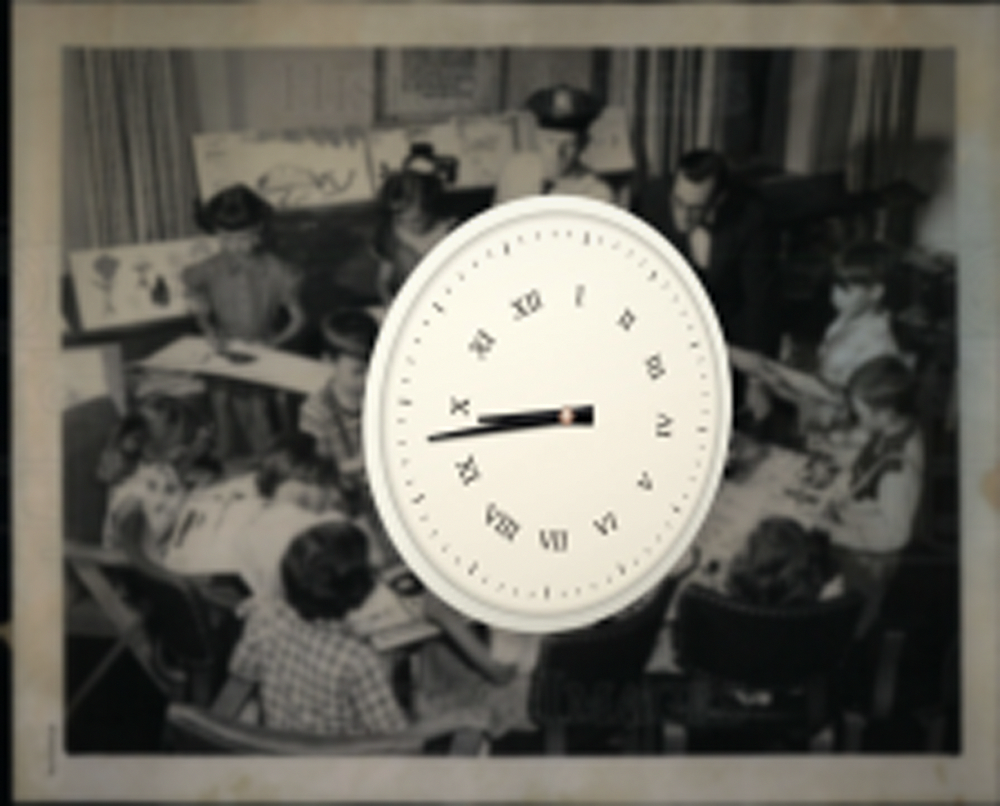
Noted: {"hour": 9, "minute": 48}
